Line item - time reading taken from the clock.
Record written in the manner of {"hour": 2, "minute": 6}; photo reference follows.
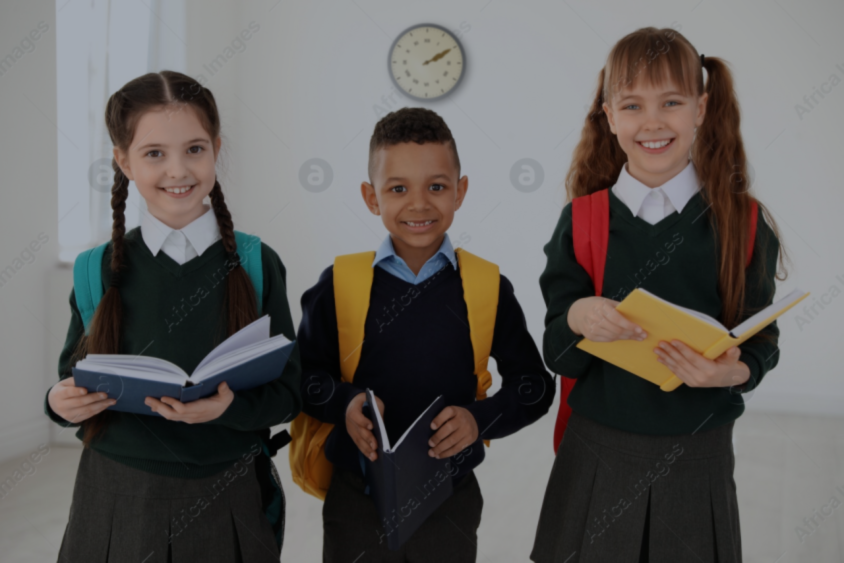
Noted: {"hour": 2, "minute": 10}
